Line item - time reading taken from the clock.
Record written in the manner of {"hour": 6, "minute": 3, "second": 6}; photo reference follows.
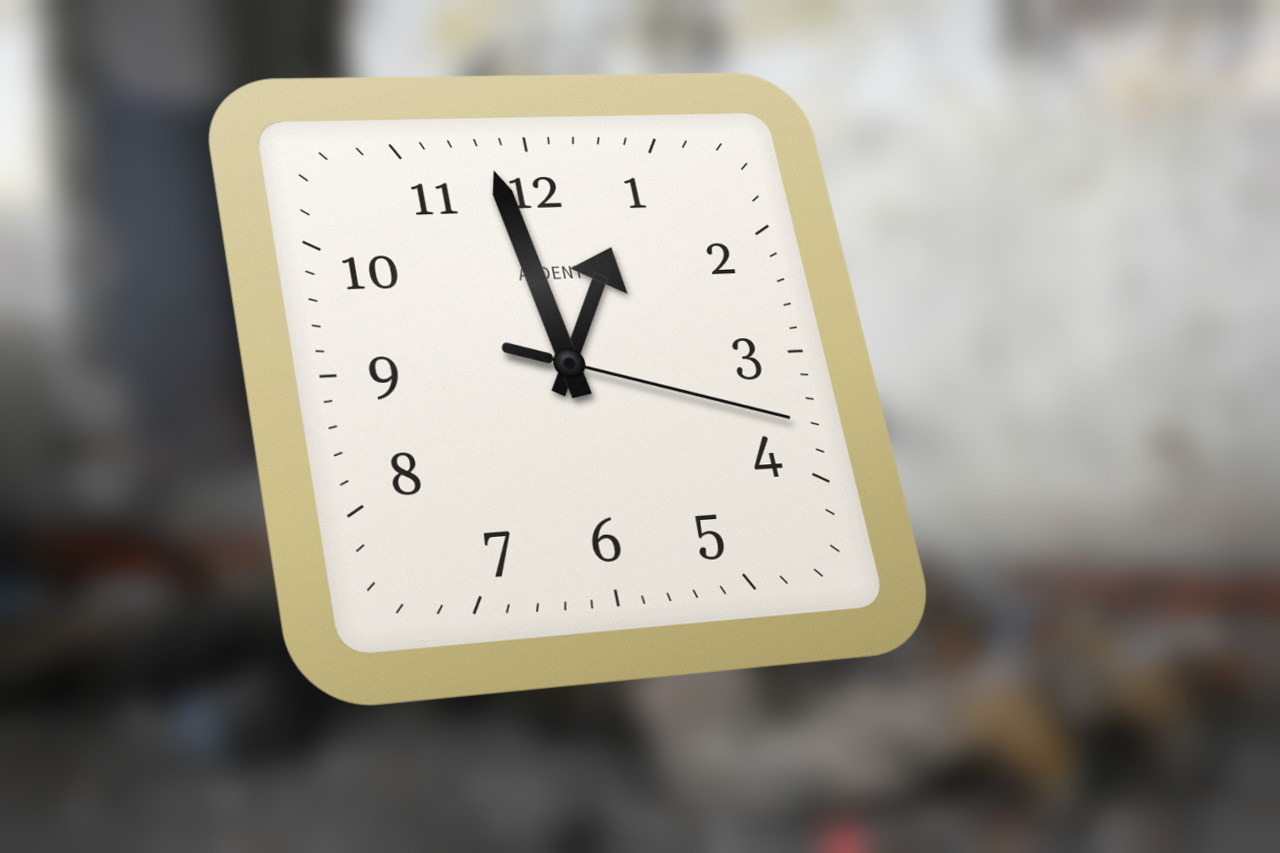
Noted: {"hour": 12, "minute": 58, "second": 18}
